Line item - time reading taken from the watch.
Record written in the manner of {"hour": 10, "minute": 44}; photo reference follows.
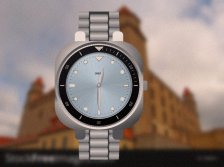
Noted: {"hour": 12, "minute": 30}
